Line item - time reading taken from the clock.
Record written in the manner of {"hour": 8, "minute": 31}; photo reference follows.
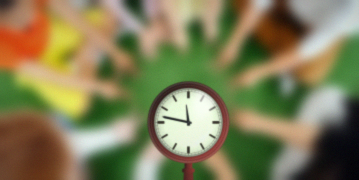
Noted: {"hour": 11, "minute": 47}
